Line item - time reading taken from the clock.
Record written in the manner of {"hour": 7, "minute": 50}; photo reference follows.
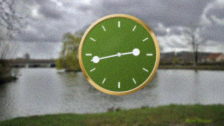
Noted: {"hour": 2, "minute": 43}
